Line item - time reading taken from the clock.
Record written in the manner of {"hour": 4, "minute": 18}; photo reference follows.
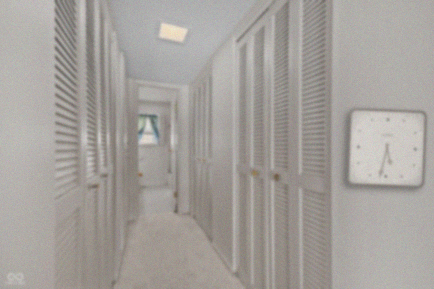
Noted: {"hour": 5, "minute": 32}
